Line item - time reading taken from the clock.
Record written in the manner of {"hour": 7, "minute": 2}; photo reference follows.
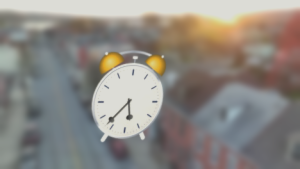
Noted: {"hour": 5, "minute": 37}
